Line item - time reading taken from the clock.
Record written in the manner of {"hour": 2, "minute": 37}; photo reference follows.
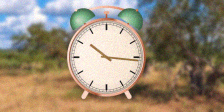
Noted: {"hour": 10, "minute": 16}
